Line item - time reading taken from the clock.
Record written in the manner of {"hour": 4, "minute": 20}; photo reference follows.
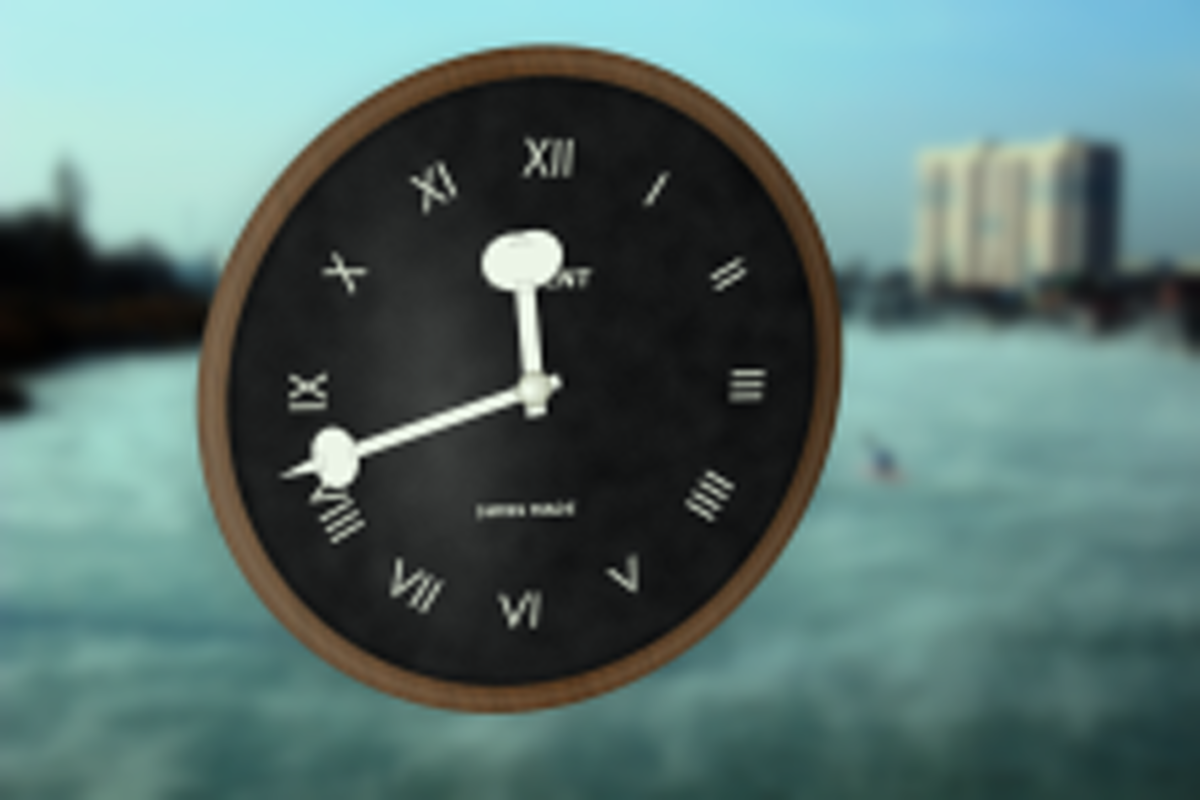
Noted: {"hour": 11, "minute": 42}
